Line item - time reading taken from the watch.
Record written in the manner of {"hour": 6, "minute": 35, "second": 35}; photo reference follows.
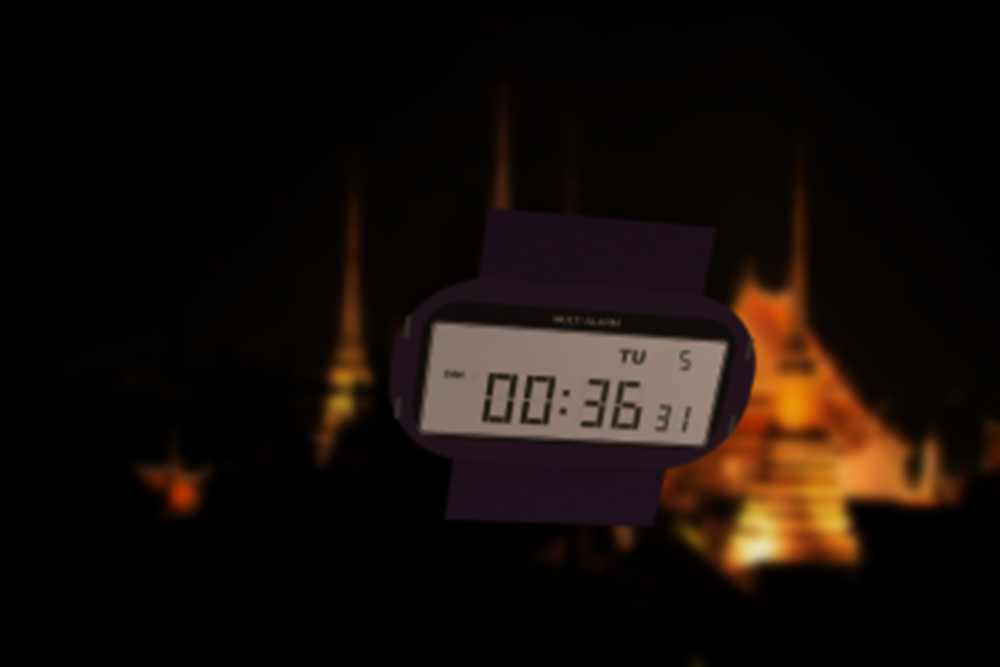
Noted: {"hour": 0, "minute": 36, "second": 31}
